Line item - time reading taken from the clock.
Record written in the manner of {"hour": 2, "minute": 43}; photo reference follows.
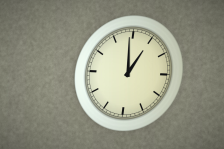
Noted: {"hour": 12, "minute": 59}
